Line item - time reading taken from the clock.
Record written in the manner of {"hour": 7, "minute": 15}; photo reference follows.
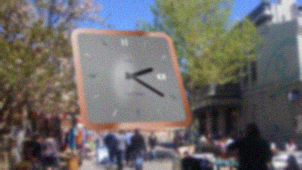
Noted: {"hour": 2, "minute": 21}
